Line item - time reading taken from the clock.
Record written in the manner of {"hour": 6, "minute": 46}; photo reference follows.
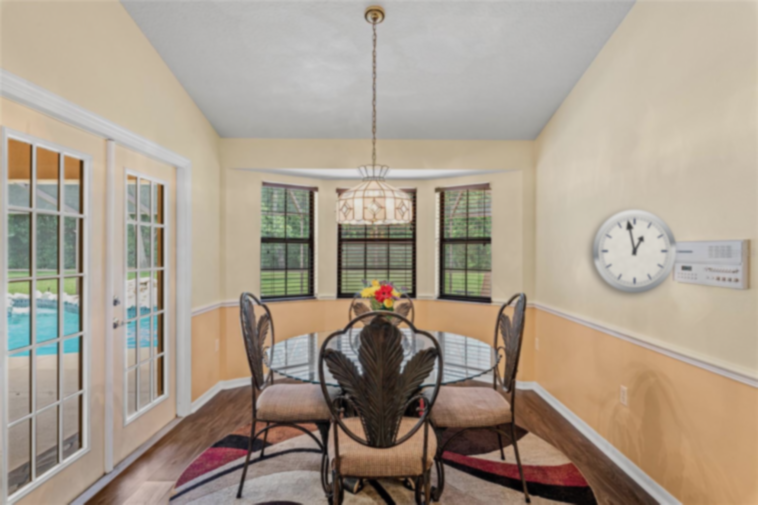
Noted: {"hour": 12, "minute": 58}
